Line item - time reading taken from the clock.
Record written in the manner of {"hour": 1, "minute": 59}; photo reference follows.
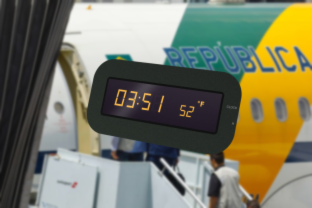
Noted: {"hour": 3, "minute": 51}
